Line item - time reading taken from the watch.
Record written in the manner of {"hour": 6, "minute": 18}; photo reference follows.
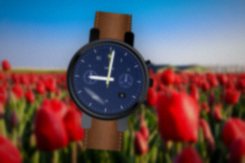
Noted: {"hour": 9, "minute": 1}
